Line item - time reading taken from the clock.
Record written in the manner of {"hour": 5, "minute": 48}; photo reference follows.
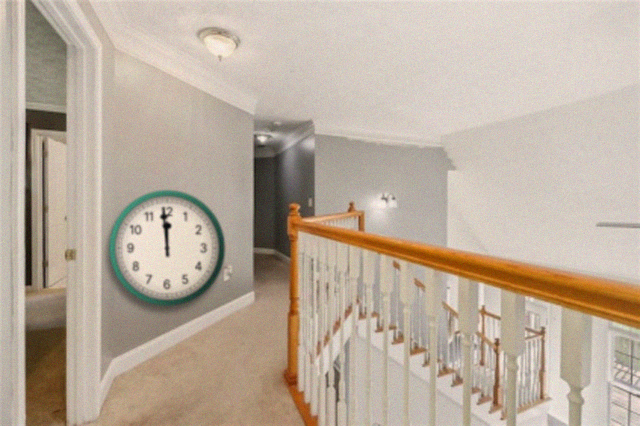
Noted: {"hour": 11, "minute": 59}
